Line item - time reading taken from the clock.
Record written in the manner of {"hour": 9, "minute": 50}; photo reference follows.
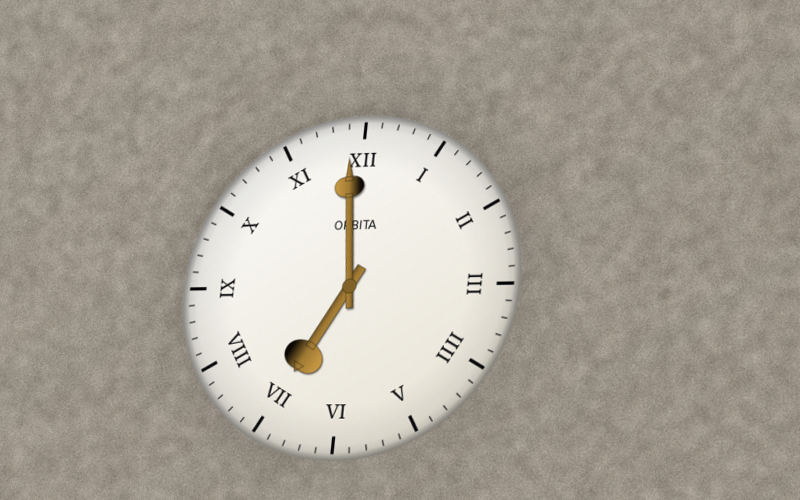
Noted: {"hour": 6, "minute": 59}
